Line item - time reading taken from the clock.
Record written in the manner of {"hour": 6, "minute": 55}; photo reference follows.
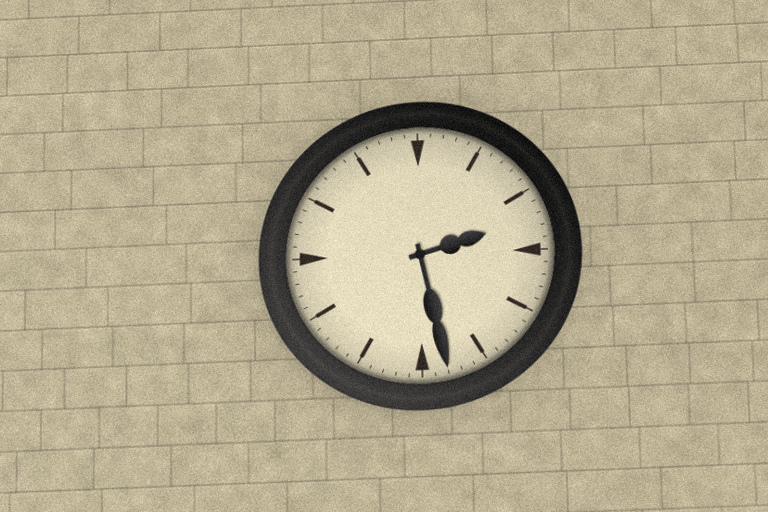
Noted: {"hour": 2, "minute": 28}
